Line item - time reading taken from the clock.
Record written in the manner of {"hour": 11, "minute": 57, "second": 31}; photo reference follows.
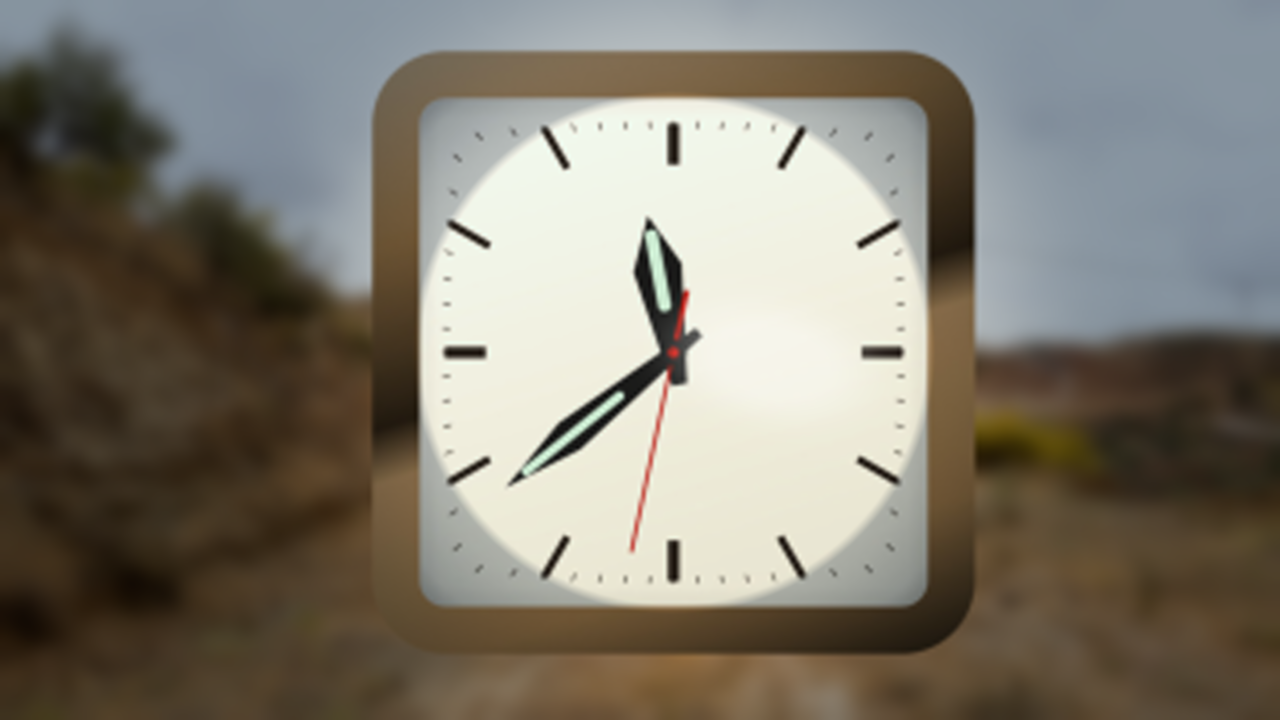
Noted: {"hour": 11, "minute": 38, "second": 32}
